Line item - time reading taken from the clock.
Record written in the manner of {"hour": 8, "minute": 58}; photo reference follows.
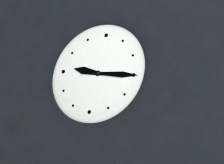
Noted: {"hour": 9, "minute": 15}
